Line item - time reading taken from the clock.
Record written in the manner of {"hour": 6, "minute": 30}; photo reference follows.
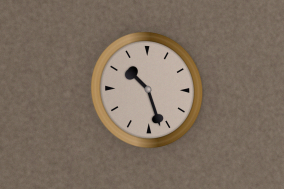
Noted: {"hour": 10, "minute": 27}
